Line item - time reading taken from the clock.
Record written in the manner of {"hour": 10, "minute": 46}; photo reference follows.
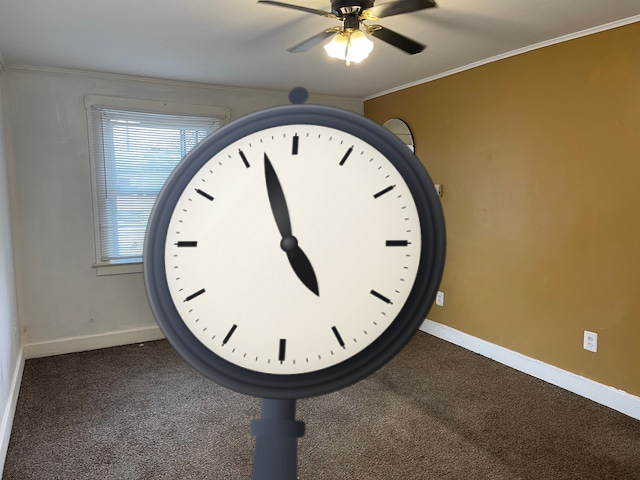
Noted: {"hour": 4, "minute": 57}
